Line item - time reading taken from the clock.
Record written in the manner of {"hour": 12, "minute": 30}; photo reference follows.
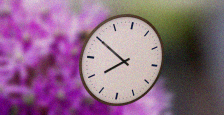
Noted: {"hour": 7, "minute": 50}
